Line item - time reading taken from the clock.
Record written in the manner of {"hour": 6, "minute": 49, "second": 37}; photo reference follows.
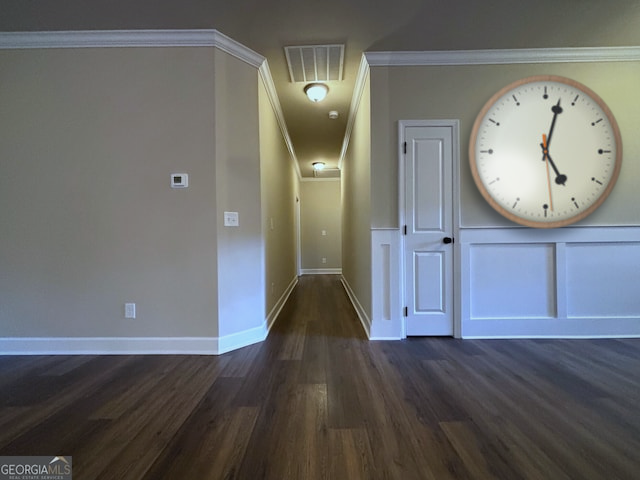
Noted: {"hour": 5, "minute": 2, "second": 29}
